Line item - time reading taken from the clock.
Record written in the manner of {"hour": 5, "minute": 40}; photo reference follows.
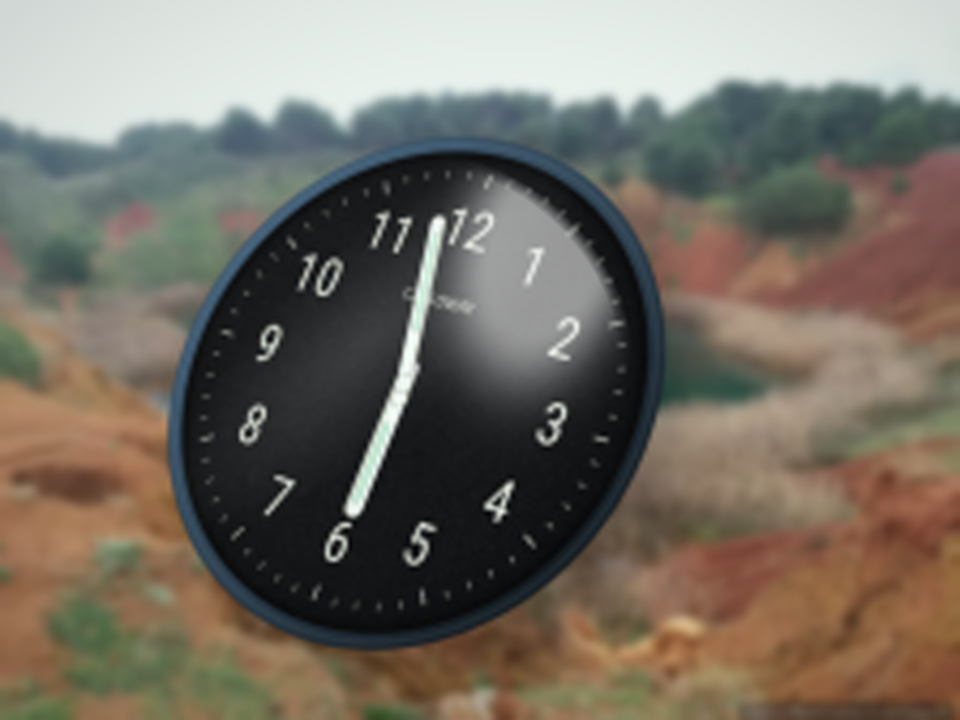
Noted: {"hour": 5, "minute": 58}
